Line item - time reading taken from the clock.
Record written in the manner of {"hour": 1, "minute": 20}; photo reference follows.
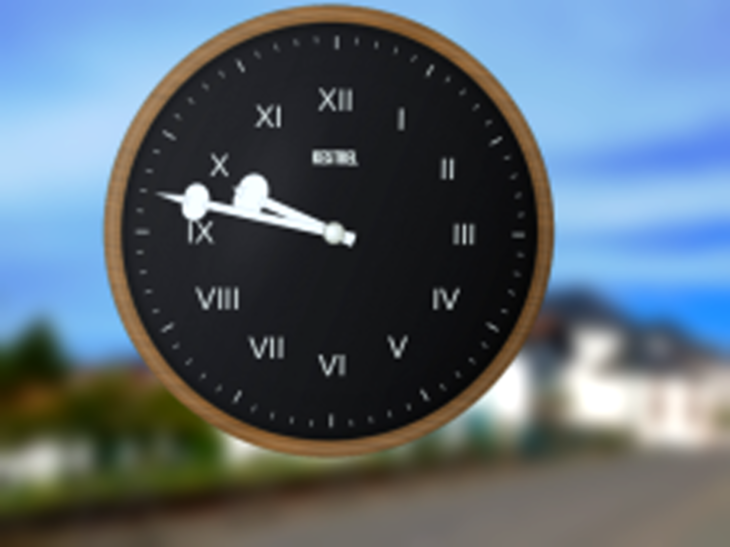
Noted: {"hour": 9, "minute": 47}
